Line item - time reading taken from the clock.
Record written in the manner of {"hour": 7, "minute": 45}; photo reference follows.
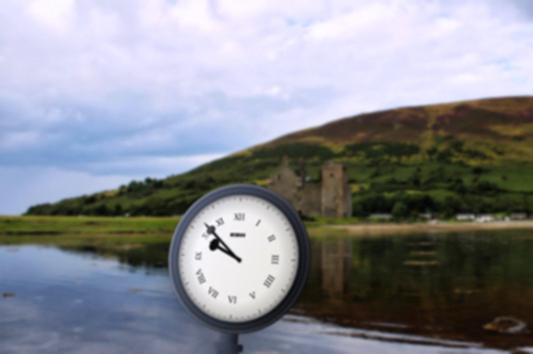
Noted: {"hour": 9, "minute": 52}
